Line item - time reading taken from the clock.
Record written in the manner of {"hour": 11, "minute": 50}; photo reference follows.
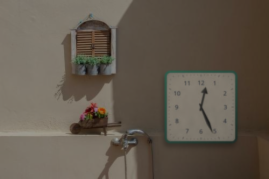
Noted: {"hour": 12, "minute": 26}
